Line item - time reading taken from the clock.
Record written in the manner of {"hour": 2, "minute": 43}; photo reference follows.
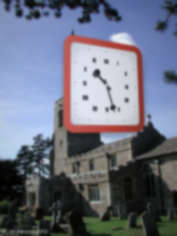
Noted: {"hour": 10, "minute": 27}
